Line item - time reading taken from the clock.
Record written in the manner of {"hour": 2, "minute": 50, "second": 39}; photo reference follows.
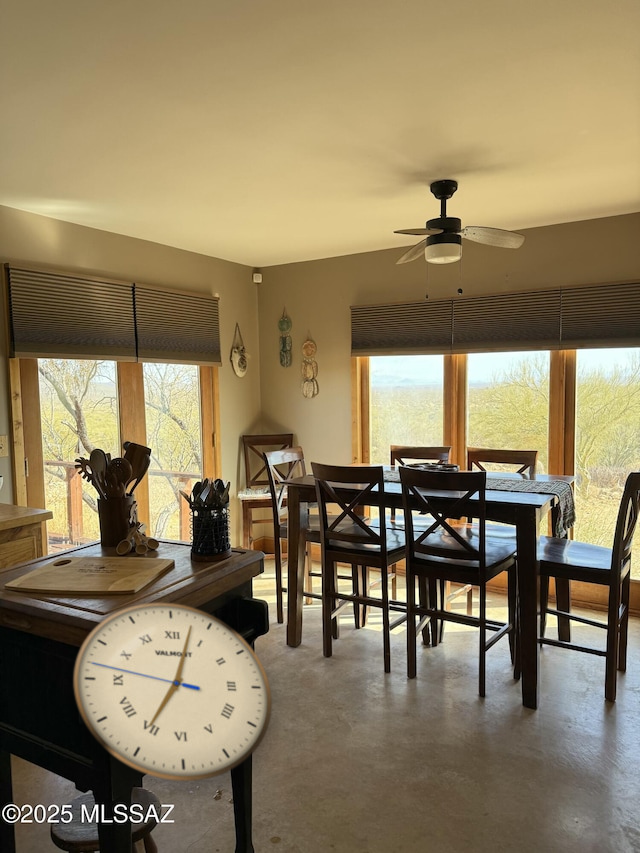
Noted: {"hour": 7, "minute": 2, "second": 47}
